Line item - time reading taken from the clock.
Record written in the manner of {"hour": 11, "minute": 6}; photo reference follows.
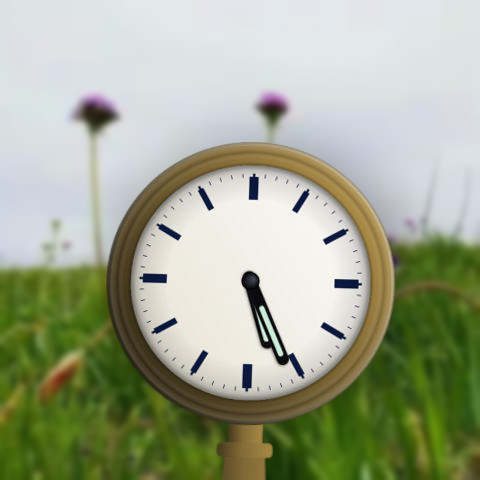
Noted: {"hour": 5, "minute": 26}
